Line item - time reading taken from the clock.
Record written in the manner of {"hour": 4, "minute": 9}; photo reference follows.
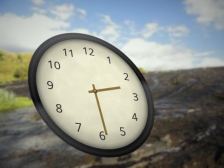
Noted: {"hour": 2, "minute": 29}
